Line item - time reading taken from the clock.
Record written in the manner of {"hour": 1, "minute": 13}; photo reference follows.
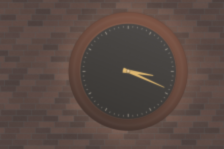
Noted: {"hour": 3, "minute": 19}
